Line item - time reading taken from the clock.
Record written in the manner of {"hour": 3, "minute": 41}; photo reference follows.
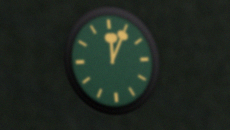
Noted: {"hour": 12, "minute": 5}
